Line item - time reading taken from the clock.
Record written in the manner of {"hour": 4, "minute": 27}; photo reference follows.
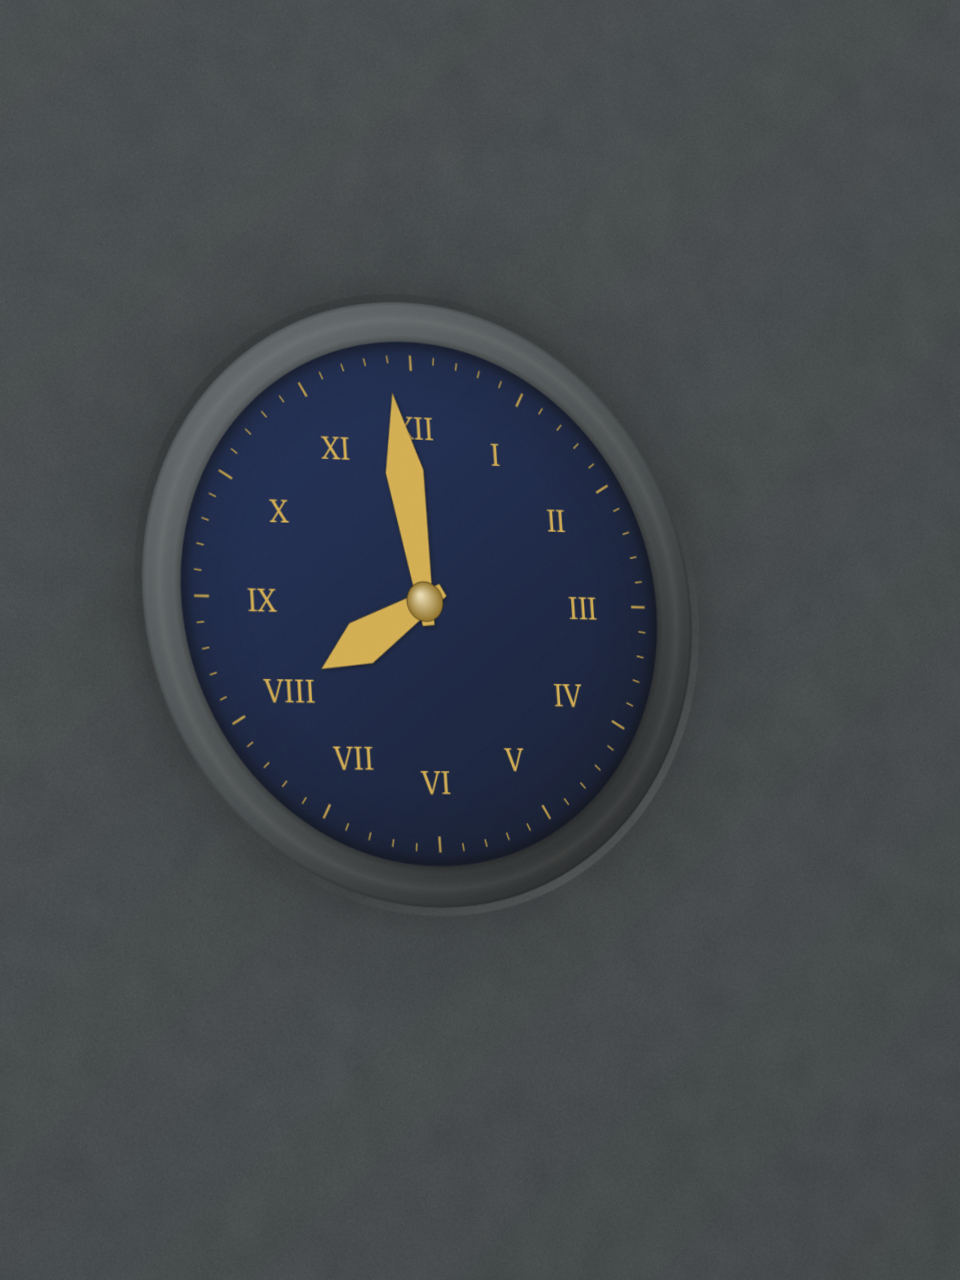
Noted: {"hour": 7, "minute": 59}
